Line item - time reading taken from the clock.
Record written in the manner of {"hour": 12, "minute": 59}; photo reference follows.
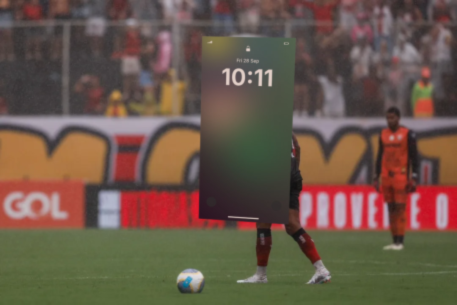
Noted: {"hour": 10, "minute": 11}
